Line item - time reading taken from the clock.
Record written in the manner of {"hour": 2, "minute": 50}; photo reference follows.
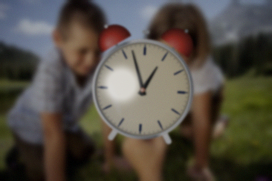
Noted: {"hour": 12, "minute": 57}
